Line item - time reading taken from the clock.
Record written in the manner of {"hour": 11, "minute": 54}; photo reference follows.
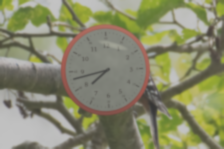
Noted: {"hour": 7, "minute": 43}
